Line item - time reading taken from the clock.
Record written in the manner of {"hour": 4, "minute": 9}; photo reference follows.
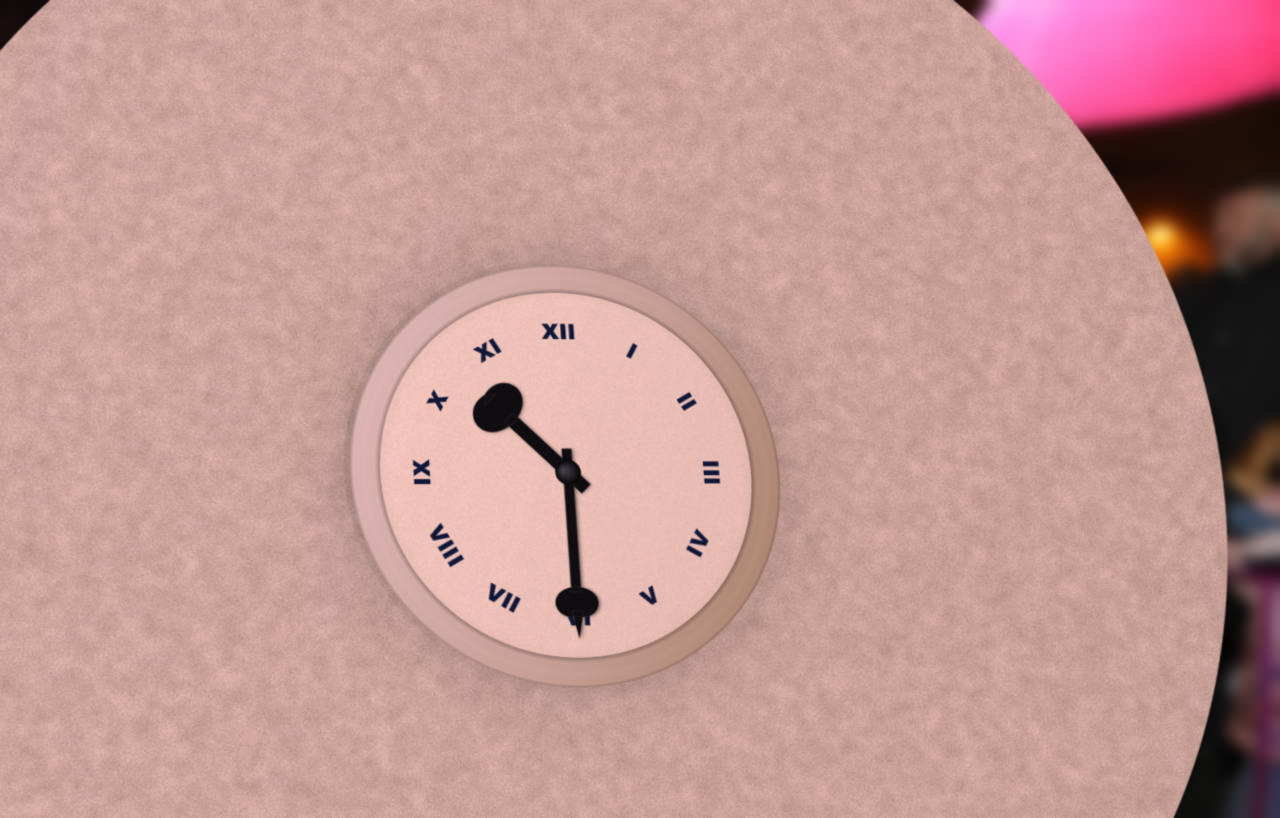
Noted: {"hour": 10, "minute": 30}
